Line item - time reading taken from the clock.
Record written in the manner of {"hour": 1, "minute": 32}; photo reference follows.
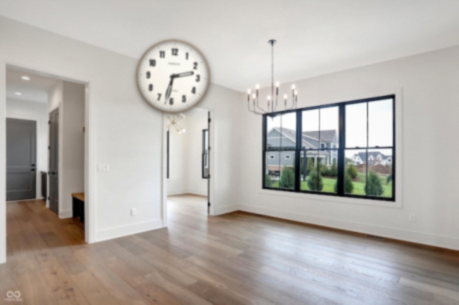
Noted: {"hour": 2, "minute": 32}
